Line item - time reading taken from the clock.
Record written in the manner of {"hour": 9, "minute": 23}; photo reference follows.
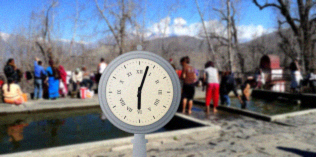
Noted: {"hour": 6, "minute": 3}
